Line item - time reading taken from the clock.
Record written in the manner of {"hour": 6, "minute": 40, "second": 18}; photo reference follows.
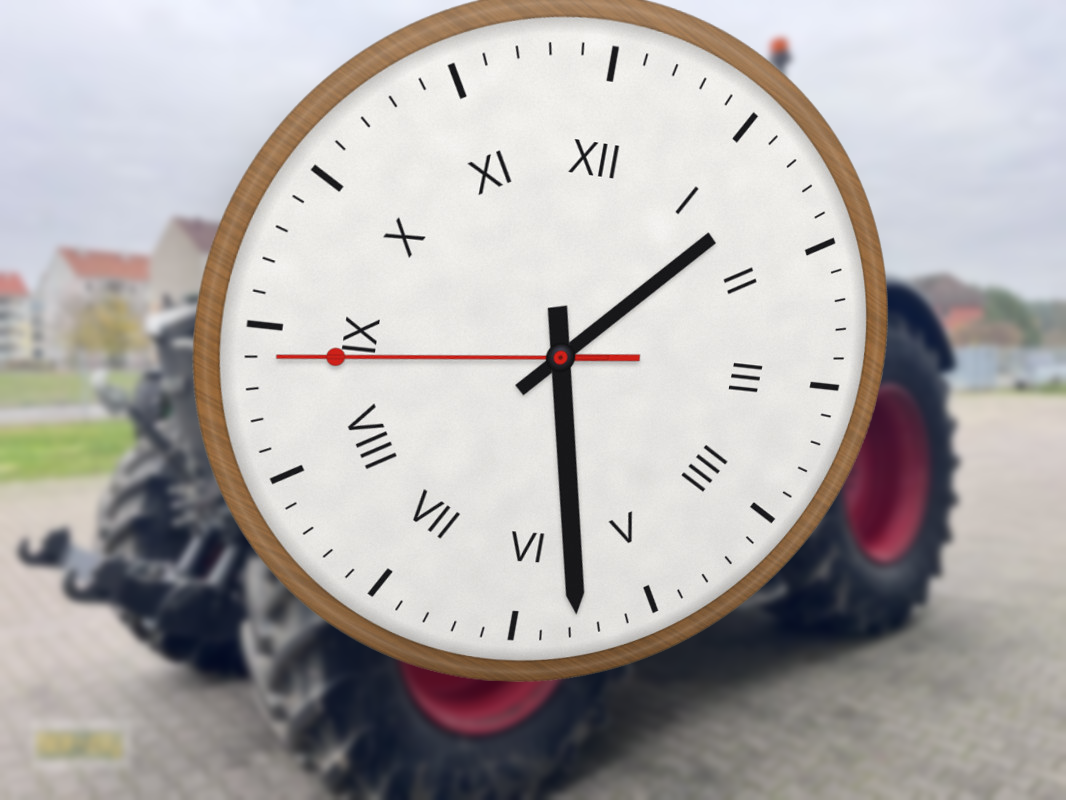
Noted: {"hour": 1, "minute": 27, "second": 44}
